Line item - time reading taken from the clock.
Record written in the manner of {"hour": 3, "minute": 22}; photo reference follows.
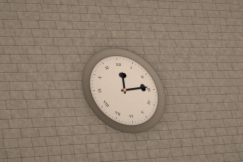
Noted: {"hour": 12, "minute": 14}
